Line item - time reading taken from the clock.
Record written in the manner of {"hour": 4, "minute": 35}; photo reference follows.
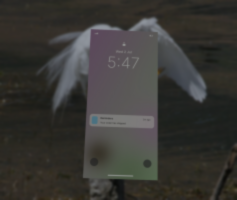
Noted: {"hour": 5, "minute": 47}
